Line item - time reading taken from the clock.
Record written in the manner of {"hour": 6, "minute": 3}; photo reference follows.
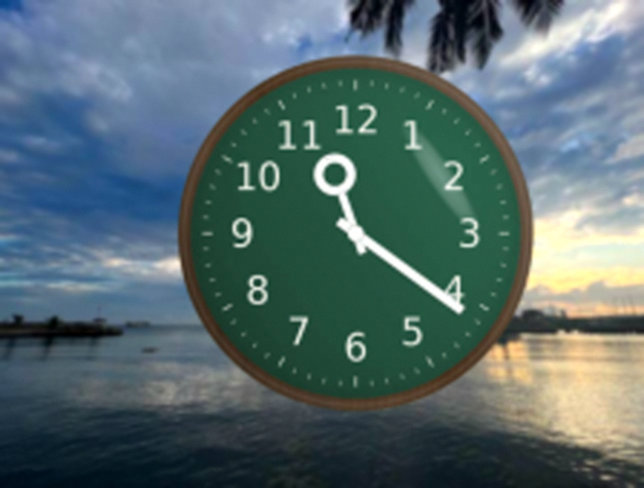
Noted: {"hour": 11, "minute": 21}
